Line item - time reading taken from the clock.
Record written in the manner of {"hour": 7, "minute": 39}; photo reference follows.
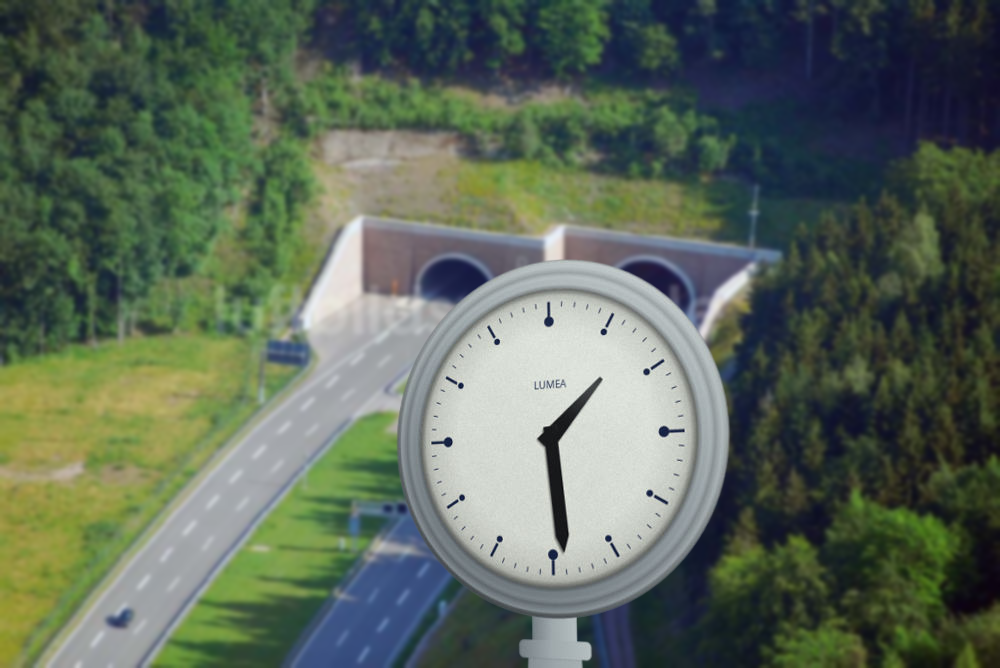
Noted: {"hour": 1, "minute": 29}
